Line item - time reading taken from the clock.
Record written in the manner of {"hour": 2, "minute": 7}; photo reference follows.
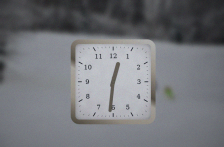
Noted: {"hour": 12, "minute": 31}
